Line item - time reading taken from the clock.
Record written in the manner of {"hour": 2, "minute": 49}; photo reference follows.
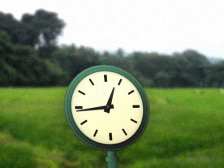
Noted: {"hour": 12, "minute": 44}
